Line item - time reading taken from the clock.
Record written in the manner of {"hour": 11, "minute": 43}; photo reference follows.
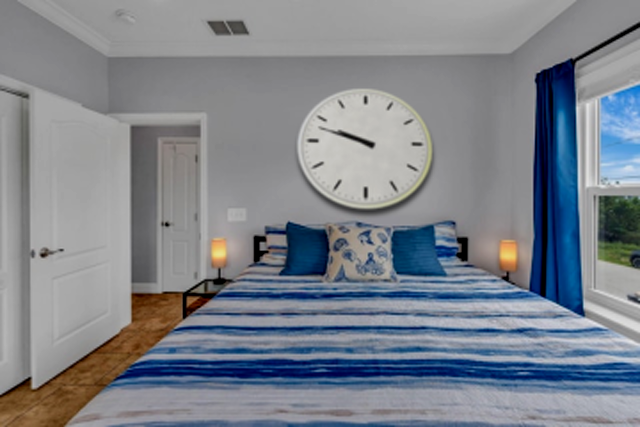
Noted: {"hour": 9, "minute": 48}
